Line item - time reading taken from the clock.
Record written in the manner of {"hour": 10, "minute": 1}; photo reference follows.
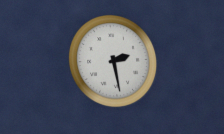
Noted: {"hour": 2, "minute": 29}
